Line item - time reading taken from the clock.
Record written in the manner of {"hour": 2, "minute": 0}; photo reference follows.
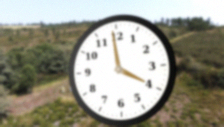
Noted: {"hour": 3, "minute": 59}
